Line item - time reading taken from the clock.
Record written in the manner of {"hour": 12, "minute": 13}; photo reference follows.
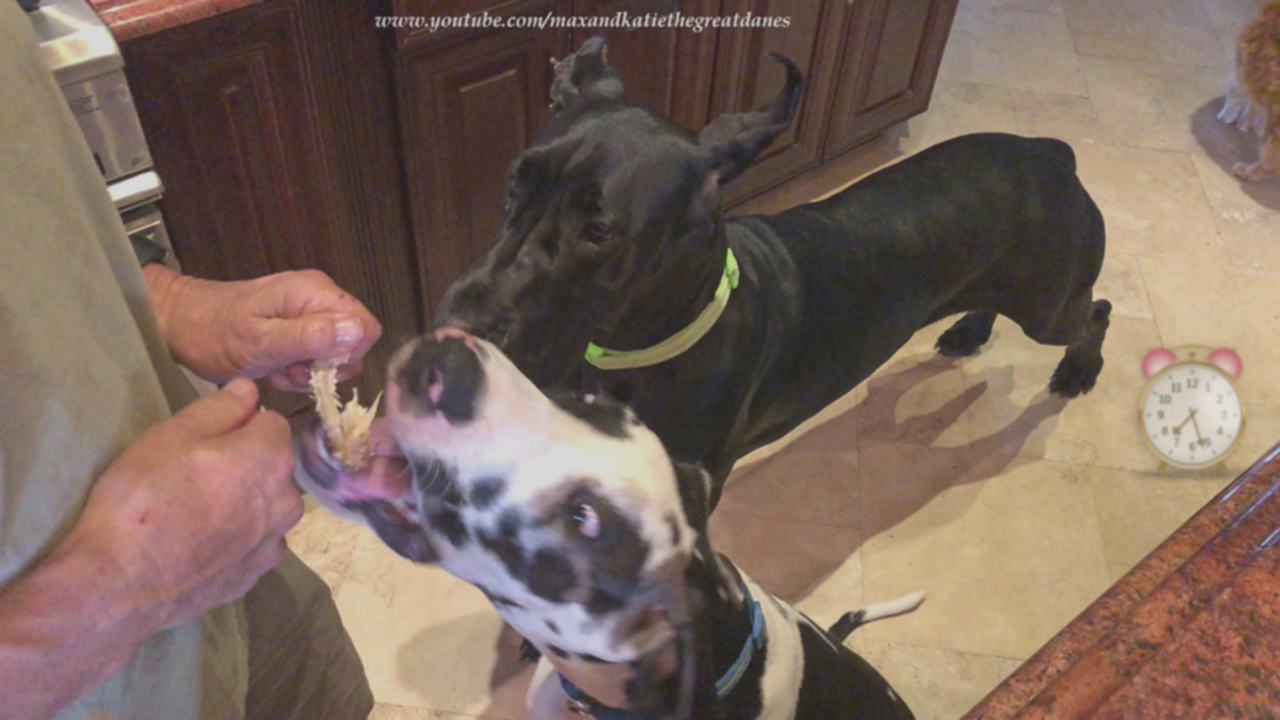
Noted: {"hour": 7, "minute": 27}
